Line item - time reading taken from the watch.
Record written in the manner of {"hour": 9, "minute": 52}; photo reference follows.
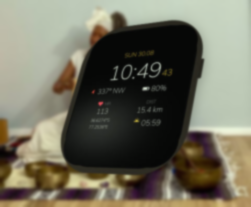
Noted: {"hour": 10, "minute": 49}
